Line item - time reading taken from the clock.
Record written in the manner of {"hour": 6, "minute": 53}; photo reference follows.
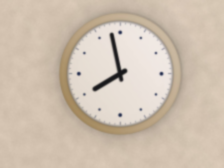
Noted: {"hour": 7, "minute": 58}
